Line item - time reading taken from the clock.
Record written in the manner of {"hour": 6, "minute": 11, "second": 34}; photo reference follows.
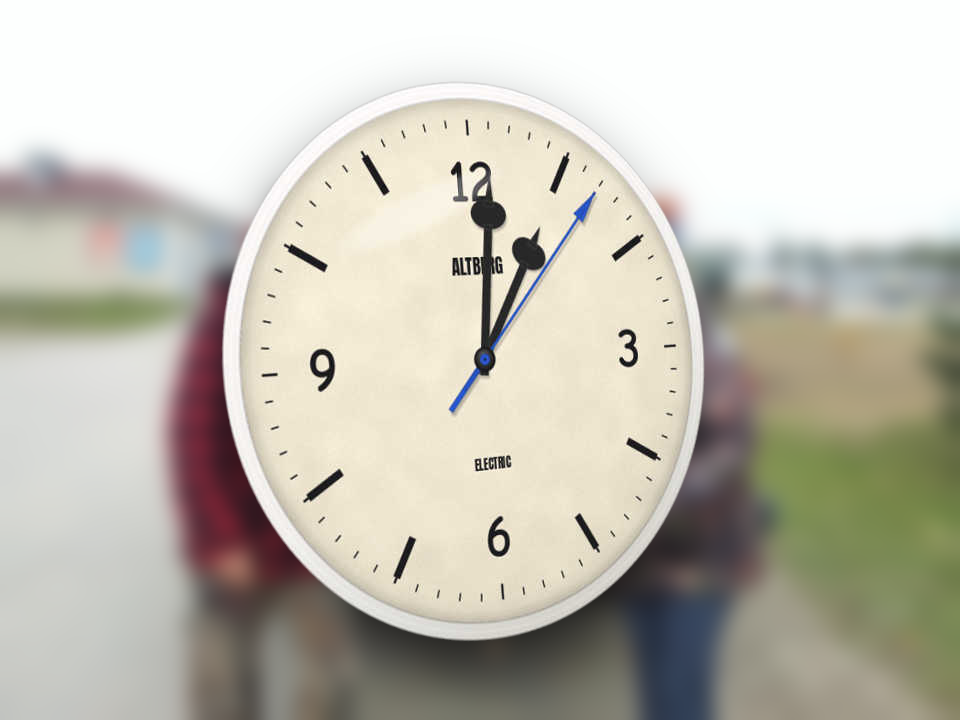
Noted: {"hour": 1, "minute": 1, "second": 7}
